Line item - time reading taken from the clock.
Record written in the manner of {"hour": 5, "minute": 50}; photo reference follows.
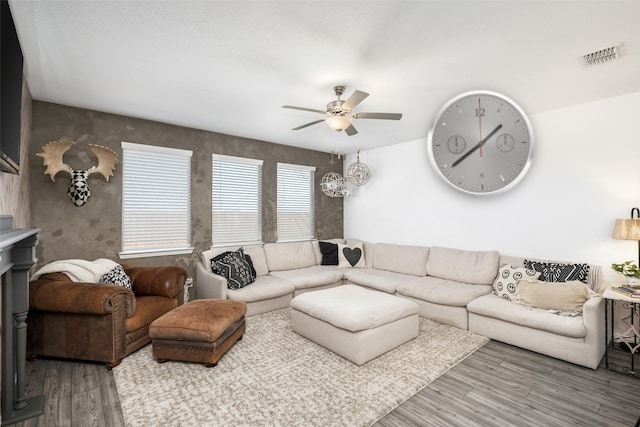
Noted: {"hour": 1, "minute": 39}
